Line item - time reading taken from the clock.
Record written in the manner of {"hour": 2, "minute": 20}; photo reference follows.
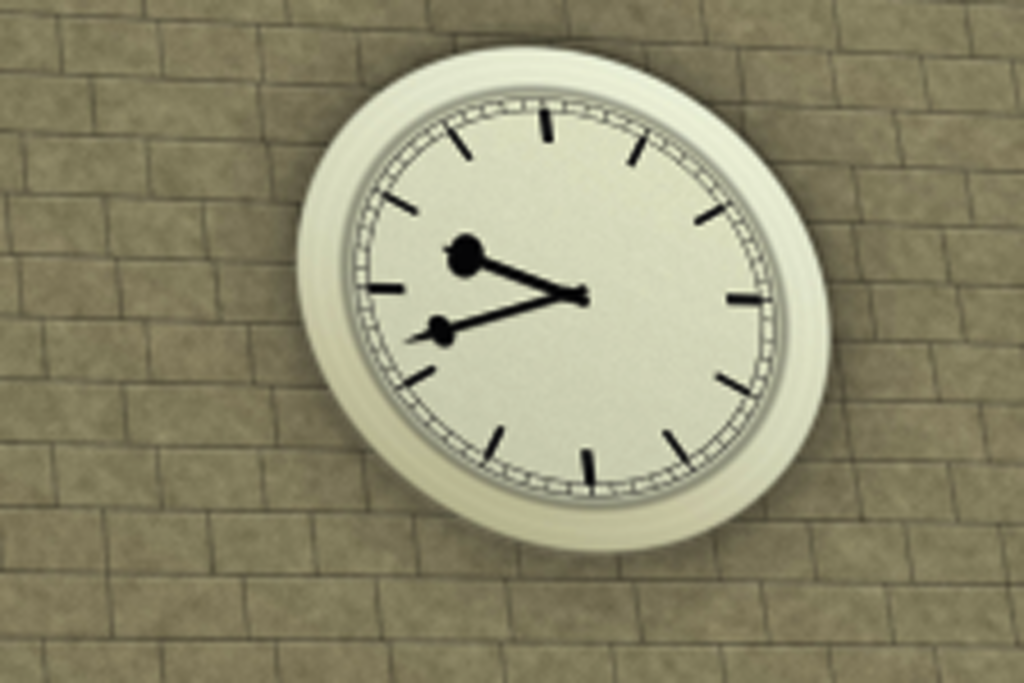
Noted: {"hour": 9, "minute": 42}
